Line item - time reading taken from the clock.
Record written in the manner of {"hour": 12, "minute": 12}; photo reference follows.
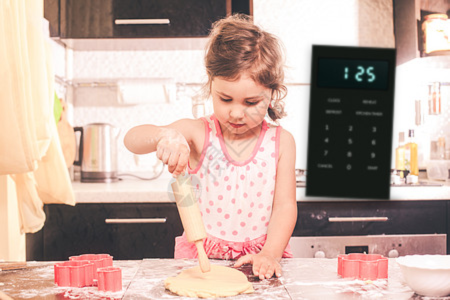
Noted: {"hour": 1, "minute": 25}
